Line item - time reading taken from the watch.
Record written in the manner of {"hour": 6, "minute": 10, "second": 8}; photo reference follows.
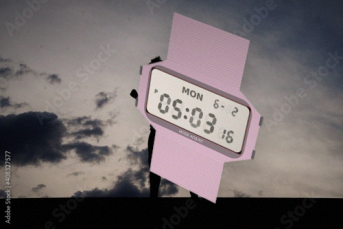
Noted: {"hour": 5, "minute": 3, "second": 16}
